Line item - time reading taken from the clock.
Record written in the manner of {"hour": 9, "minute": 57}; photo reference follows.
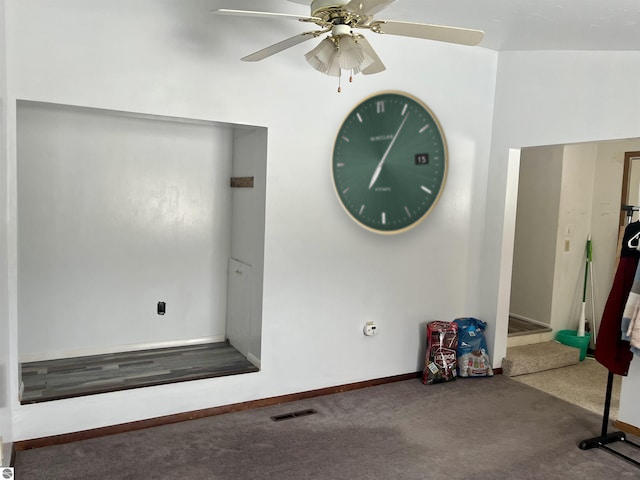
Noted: {"hour": 7, "minute": 6}
